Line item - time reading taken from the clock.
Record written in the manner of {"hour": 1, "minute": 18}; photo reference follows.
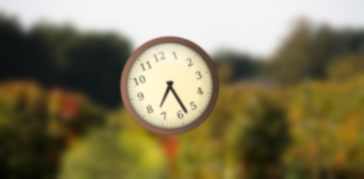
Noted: {"hour": 7, "minute": 28}
